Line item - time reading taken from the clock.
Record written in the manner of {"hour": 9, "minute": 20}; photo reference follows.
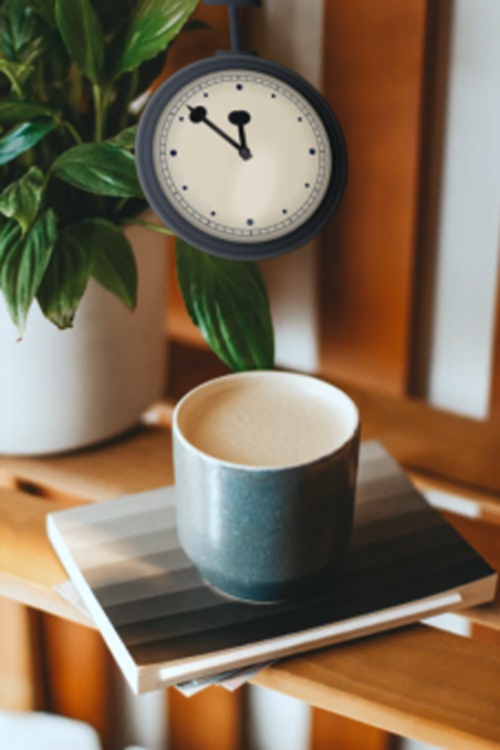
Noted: {"hour": 11, "minute": 52}
